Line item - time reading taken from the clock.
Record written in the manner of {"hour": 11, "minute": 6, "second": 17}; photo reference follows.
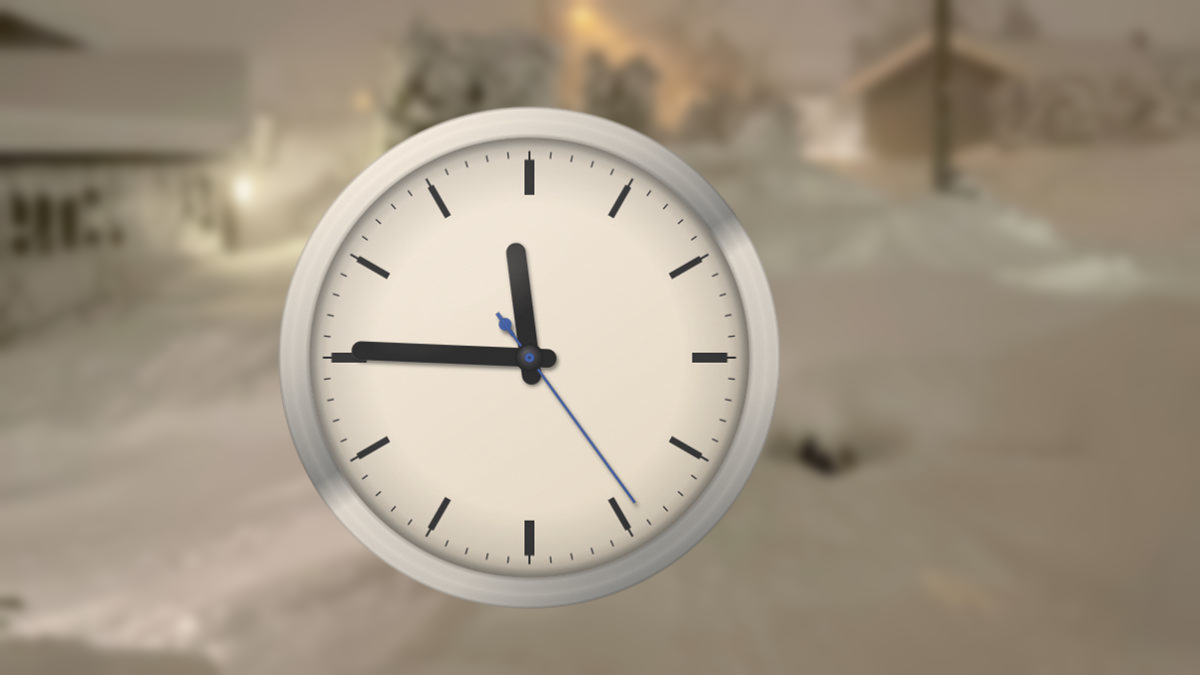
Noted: {"hour": 11, "minute": 45, "second": 24}
